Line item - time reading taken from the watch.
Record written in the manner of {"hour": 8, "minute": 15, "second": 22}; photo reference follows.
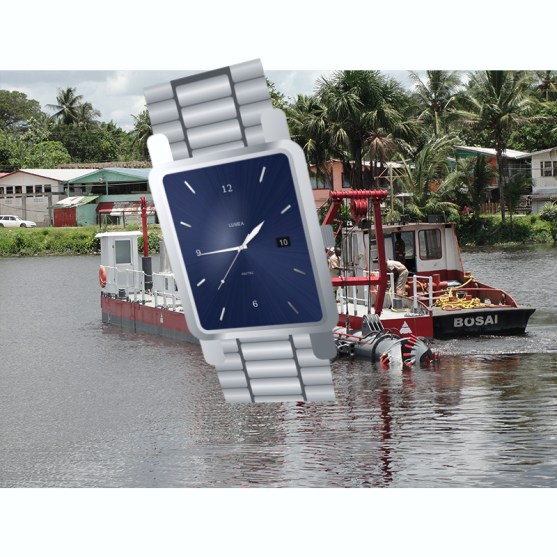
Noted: {"hour": 1, "minute": 44, "second": 37}
